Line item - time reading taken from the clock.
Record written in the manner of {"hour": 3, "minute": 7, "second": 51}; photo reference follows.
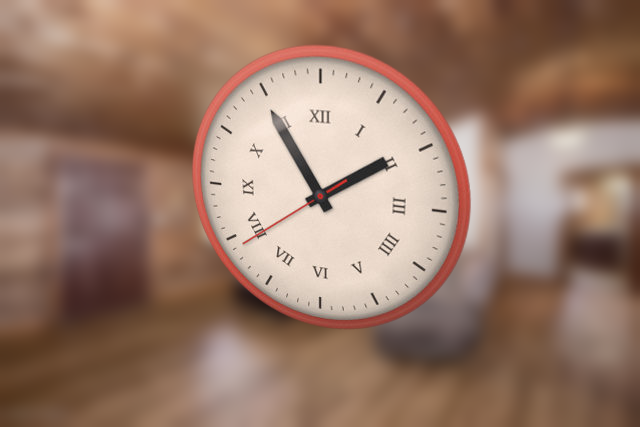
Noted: {"hour": 1, "minute": 54, "second": 39}
